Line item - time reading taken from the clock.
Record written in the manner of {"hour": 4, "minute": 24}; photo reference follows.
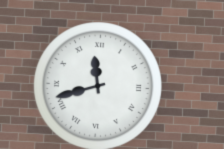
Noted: {"hour": 11, "minute": 42}
